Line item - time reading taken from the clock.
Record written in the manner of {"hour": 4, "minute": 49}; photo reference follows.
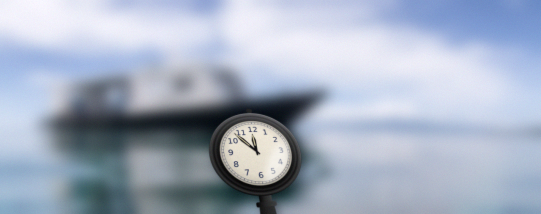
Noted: {"hour": 11, "minute": 53}
